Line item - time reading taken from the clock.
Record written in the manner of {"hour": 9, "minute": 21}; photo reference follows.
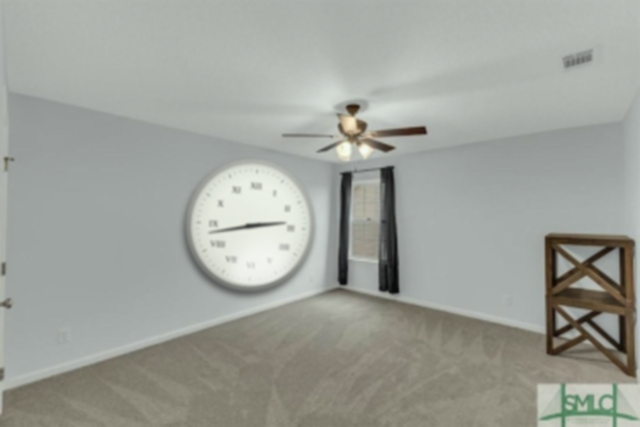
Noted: {"hour": 2, "minute": 43}
